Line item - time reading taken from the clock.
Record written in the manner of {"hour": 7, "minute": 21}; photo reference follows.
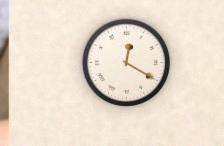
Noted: {"hour": 12, "minute": 20}
